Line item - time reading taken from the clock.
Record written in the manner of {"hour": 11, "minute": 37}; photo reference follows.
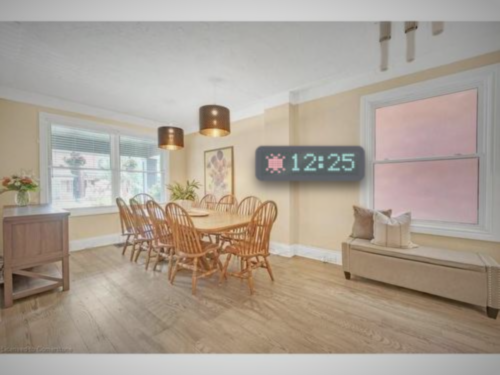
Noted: {"hour": 12, "minute": 25}
